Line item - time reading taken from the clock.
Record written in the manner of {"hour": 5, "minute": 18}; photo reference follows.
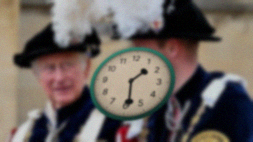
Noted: {"hour": 1, "minute": 29}
